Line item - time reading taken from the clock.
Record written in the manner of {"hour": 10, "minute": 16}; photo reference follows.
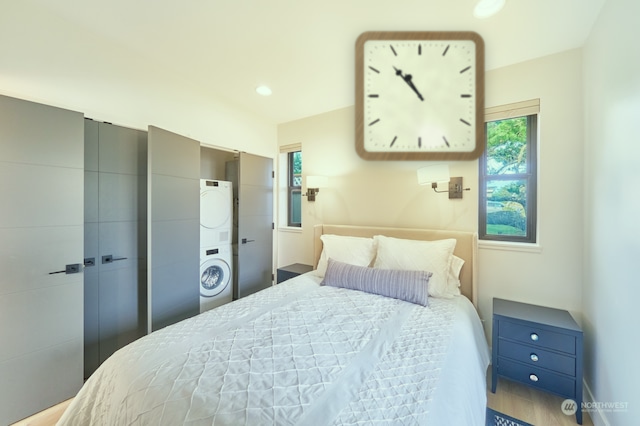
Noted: {"hour": 10, "minute": 53}
